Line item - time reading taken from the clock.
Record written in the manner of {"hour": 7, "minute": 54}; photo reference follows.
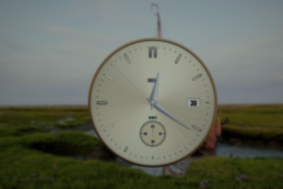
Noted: {"hour": 12, "minute": 21}
